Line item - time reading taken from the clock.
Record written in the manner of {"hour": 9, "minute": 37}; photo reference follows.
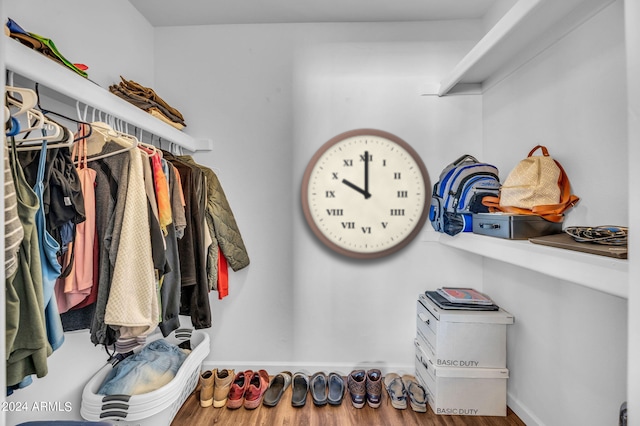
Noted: {"hour": 10, "minute": 0}
